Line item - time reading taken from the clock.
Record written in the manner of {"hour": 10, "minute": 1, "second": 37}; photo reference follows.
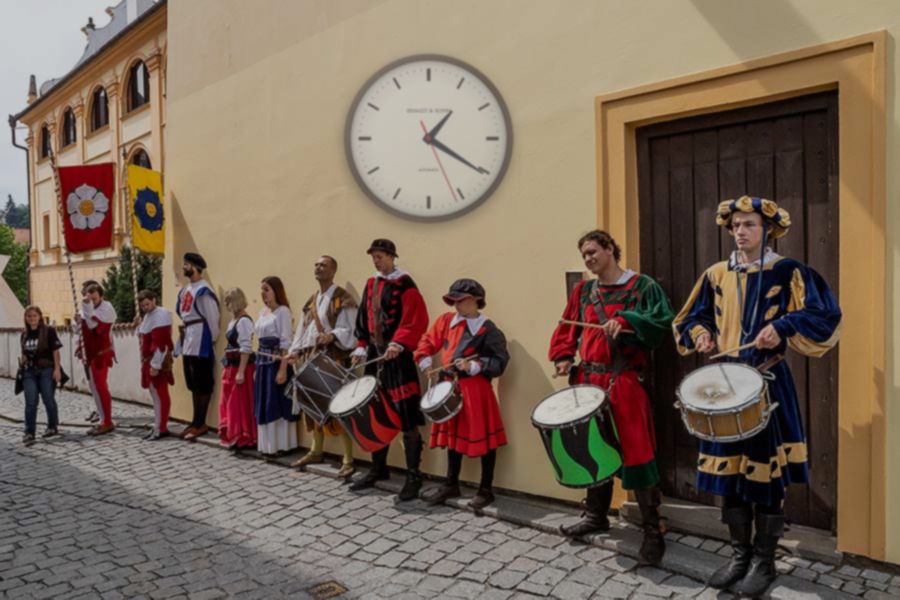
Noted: {"hour": 1, "minute": 20, "second": 26}
